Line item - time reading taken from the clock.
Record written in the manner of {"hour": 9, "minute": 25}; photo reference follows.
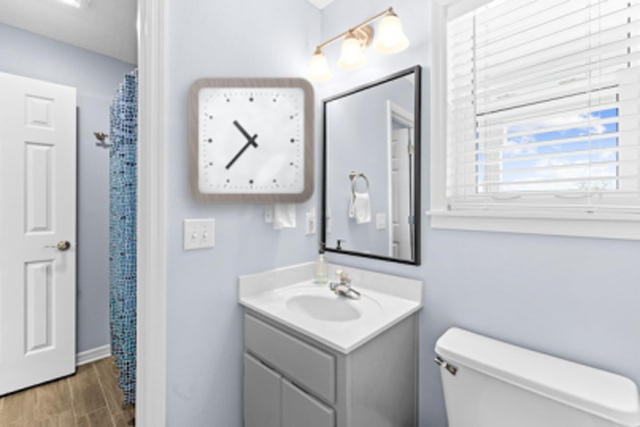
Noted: {"hour": 10, "minute": 37}
